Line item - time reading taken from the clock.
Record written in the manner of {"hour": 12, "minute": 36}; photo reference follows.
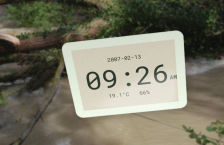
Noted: {"hour": 9, "minute": 26}
